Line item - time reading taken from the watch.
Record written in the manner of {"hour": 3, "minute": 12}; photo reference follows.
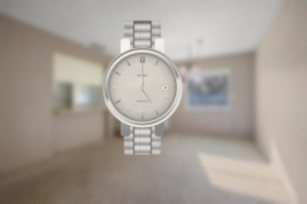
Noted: {"hour": 5, "minute": 0}
